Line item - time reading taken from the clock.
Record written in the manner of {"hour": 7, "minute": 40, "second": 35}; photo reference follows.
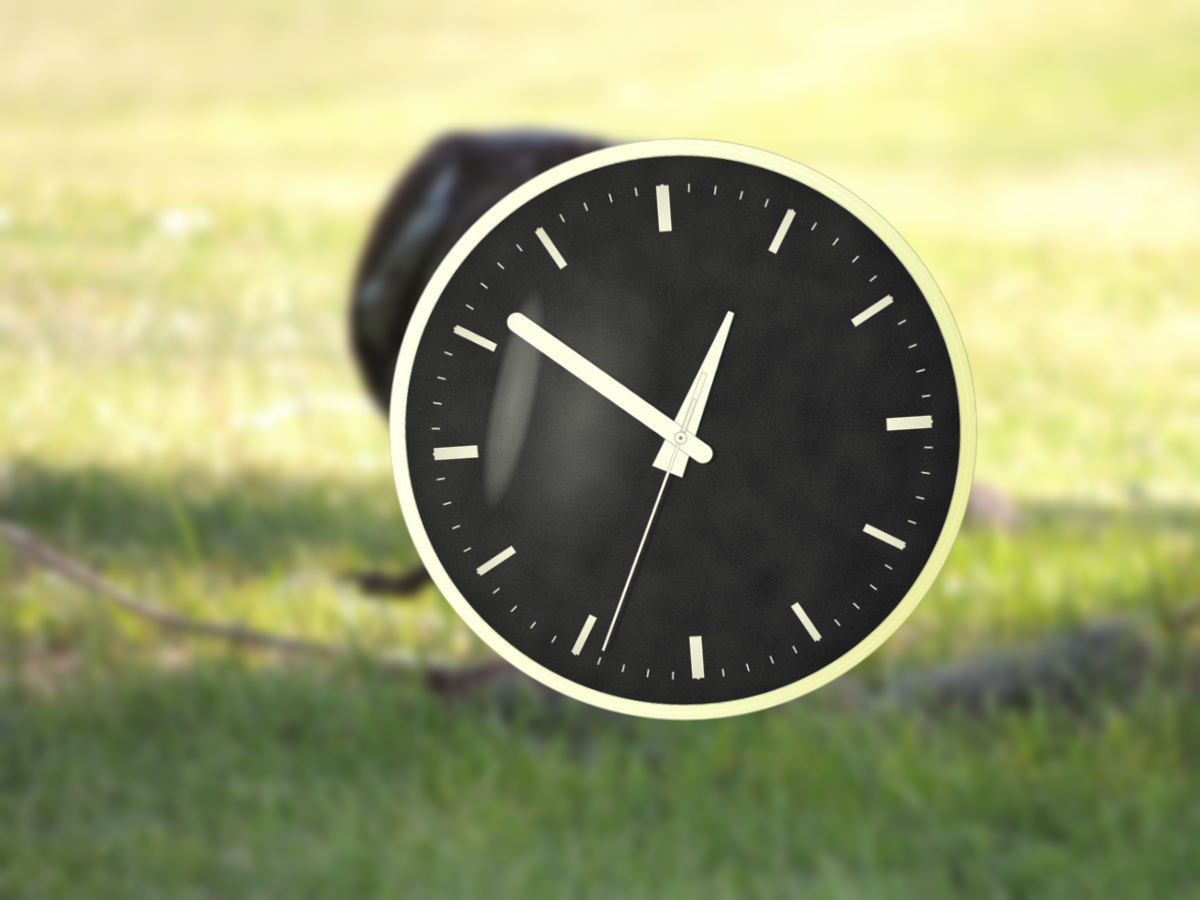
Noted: {"hour": 12, "minute": 51, "second": 34}
